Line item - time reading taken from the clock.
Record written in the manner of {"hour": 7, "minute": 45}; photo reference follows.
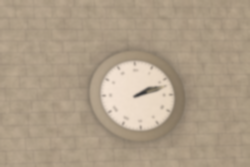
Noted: {"hour": 2, "minute": 12}
